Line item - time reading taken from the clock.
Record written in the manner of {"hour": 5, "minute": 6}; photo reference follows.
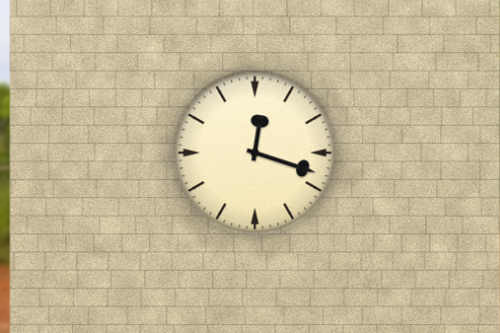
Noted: {"hour": 12, "minute": 18}
